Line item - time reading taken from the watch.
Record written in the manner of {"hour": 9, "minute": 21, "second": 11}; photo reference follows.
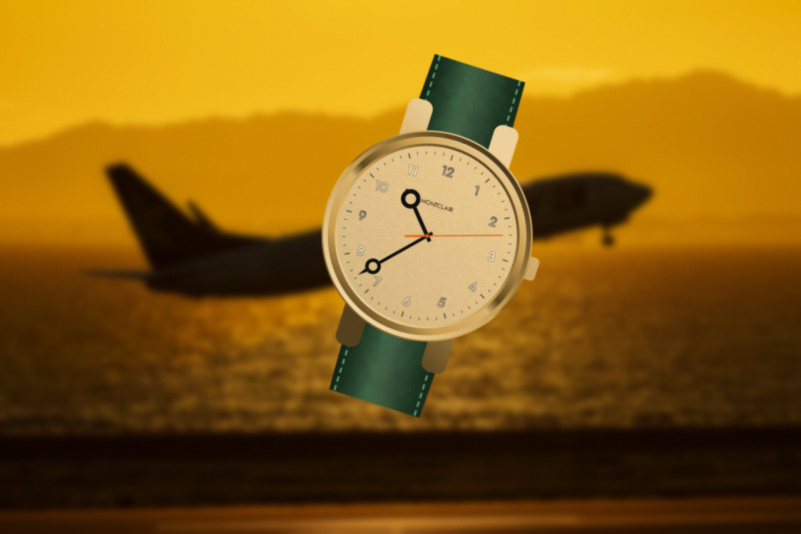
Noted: {"hour": 10, "minute": 37, "second": 12}
